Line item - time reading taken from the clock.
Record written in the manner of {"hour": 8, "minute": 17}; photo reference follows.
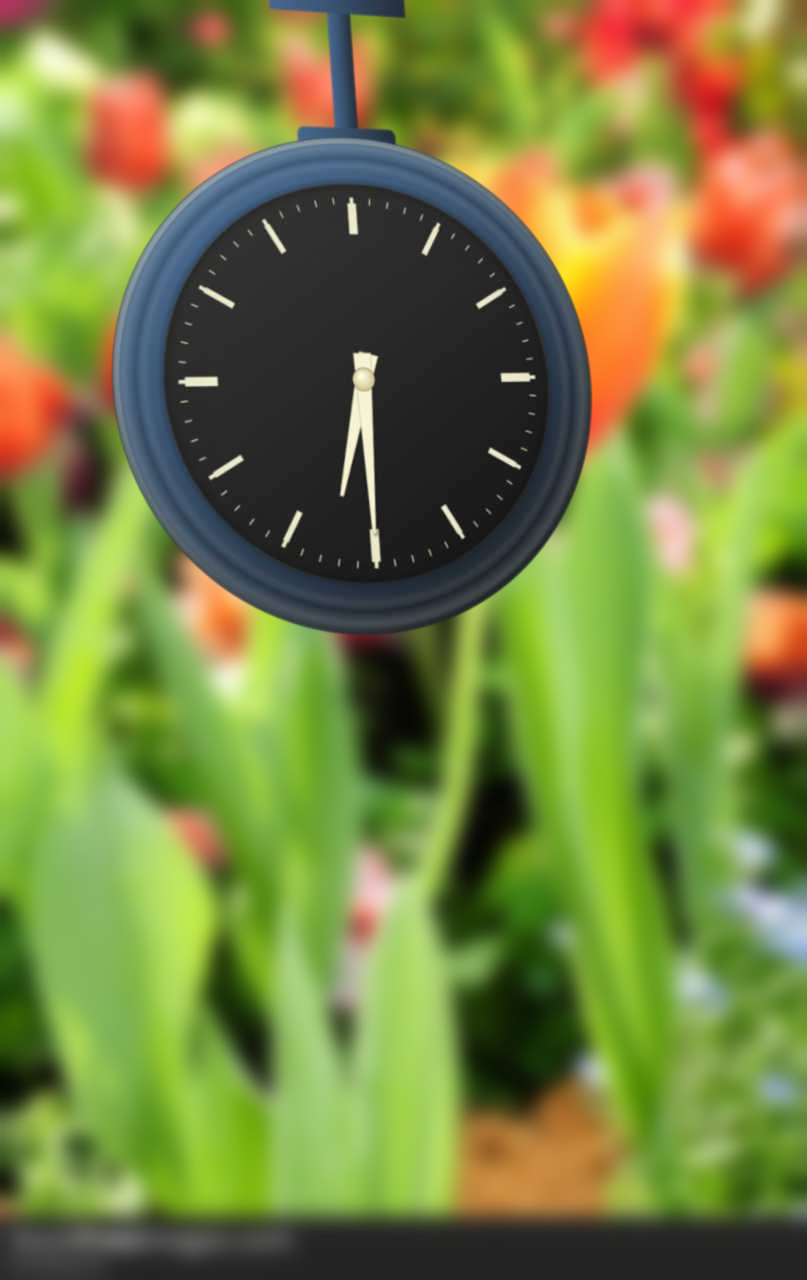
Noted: {"hour": 6, "minute": 30}
